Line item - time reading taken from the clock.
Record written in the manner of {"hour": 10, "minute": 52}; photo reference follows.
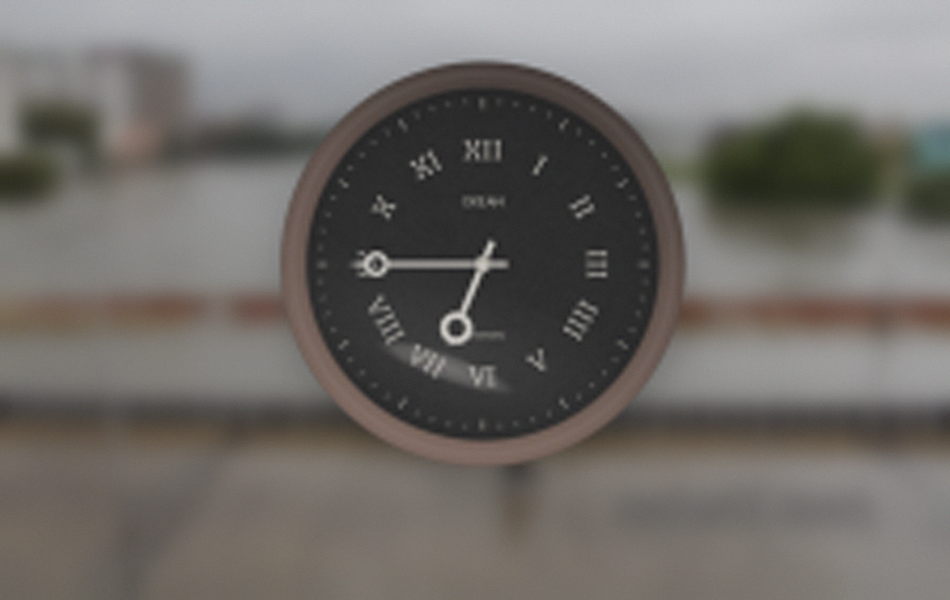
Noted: {"hour": 6, "minute": 45}
